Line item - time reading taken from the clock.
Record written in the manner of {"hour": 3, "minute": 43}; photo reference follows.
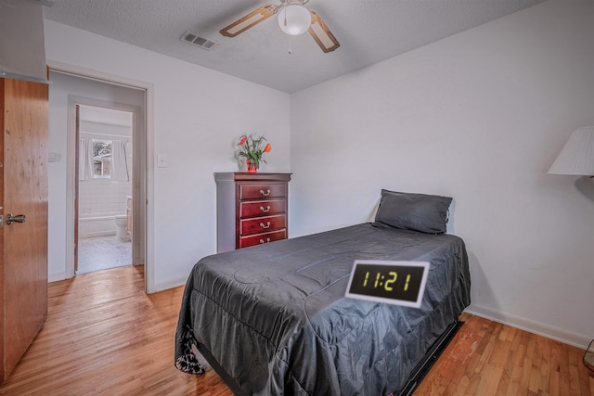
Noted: {"hour": 11, "minute": 21}
